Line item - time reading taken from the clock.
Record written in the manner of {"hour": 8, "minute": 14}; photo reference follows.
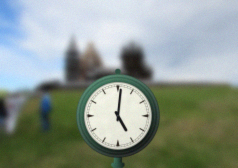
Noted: {"hour": 5, "minute": 1}
